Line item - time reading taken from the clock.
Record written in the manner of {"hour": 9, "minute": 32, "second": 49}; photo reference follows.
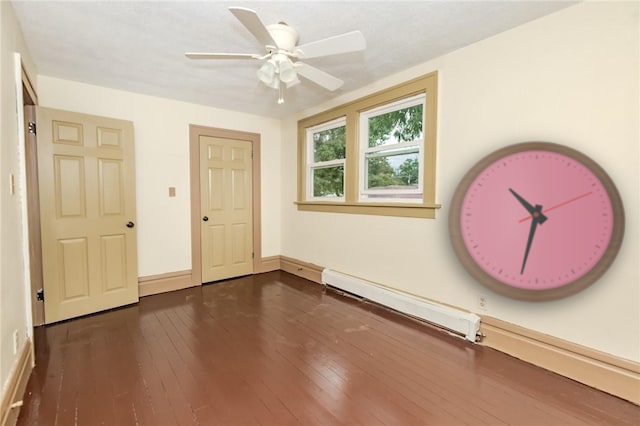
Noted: {"hour": 10, "minute": 32, "second": 11}
